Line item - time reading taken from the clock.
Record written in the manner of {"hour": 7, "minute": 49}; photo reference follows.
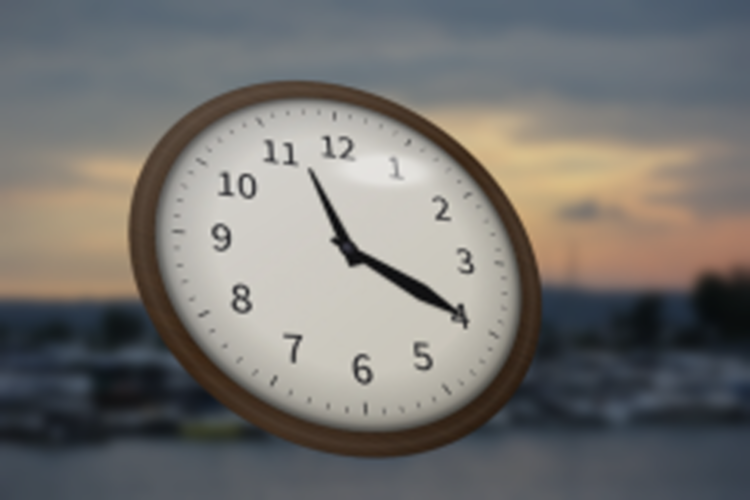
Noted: {"hour": 11, "minute": 20}
